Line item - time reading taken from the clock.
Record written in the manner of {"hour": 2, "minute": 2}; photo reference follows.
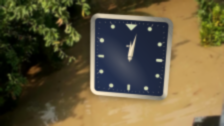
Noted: {"hour": 12, "minute": 2}
